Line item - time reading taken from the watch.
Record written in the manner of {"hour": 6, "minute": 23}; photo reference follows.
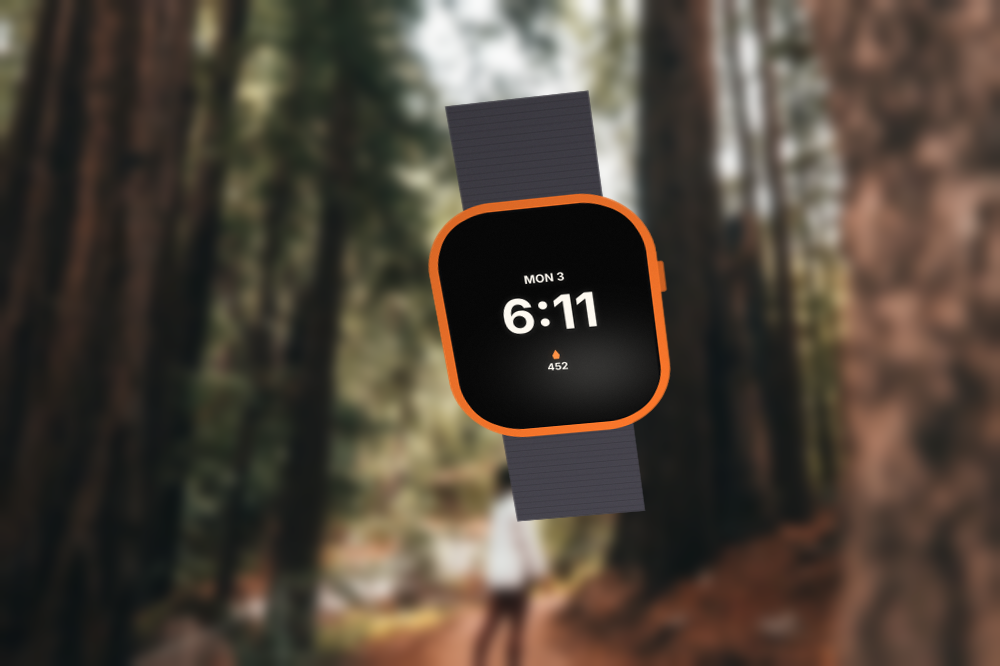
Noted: {"hour": 6, "minute": 11}
